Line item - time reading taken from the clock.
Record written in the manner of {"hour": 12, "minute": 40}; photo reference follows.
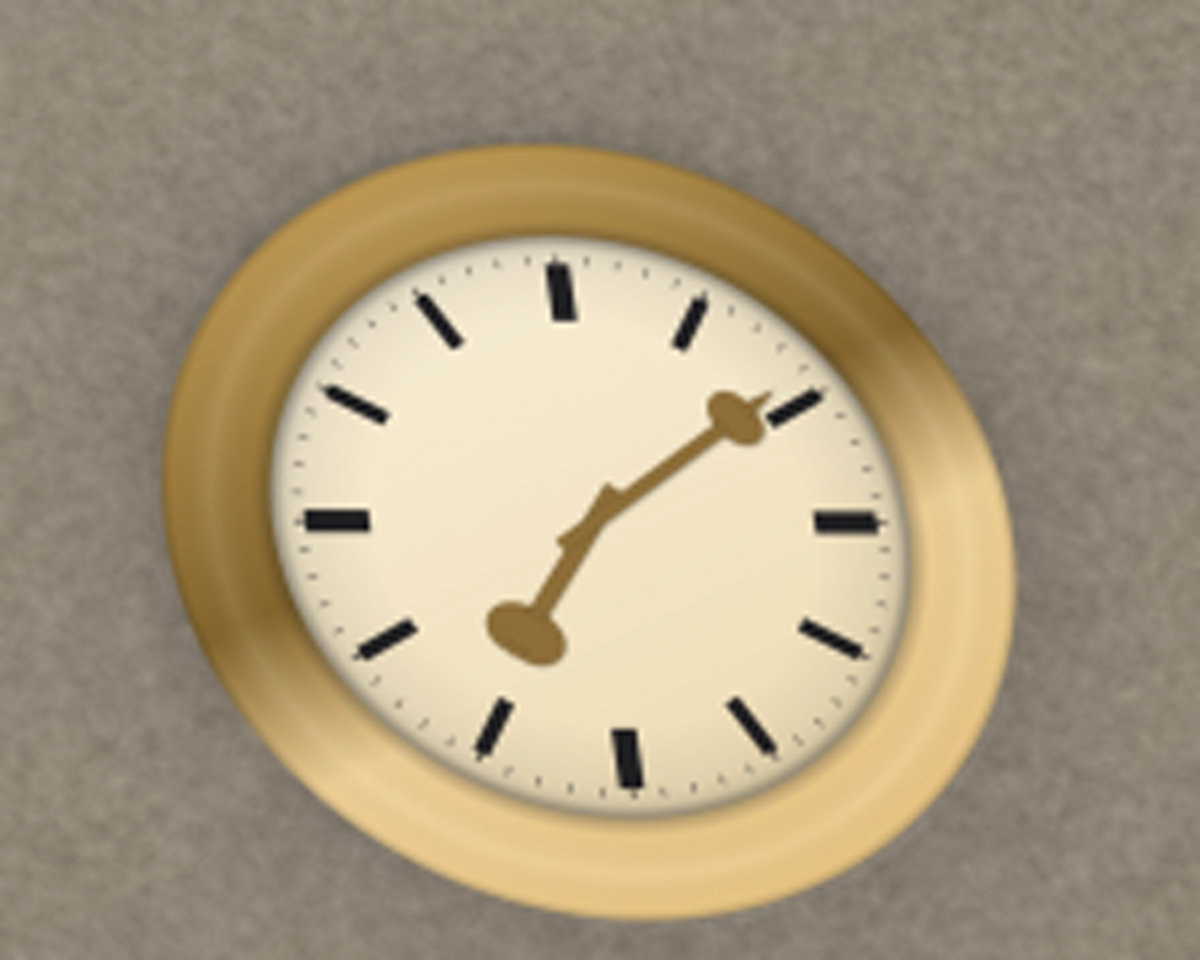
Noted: {"hour": 7, "minute": 9}
